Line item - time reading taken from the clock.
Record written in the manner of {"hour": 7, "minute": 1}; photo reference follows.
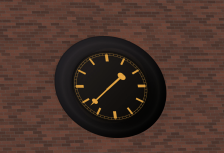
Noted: {"hour": 1, "minute": 38}
